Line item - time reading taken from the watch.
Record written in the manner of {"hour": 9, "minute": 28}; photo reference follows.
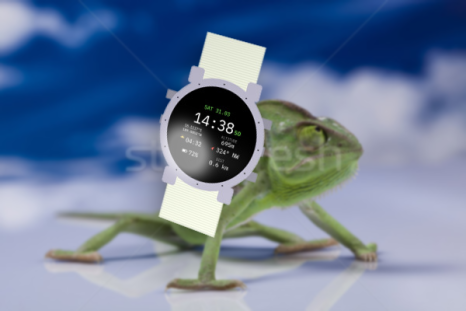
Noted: {"hour": 14, "minute": 38}
